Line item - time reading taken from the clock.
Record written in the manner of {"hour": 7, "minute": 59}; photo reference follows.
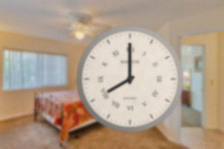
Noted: {"hour": 8, "minute": 0}
